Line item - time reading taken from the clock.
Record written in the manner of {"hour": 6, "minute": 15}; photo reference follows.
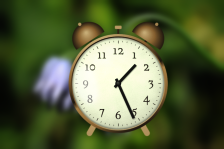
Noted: {"hour": 1, "minute": 26}
